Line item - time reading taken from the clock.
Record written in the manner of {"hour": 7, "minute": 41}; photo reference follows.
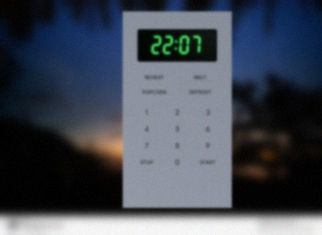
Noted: {"hour": 22, "minute": 7}
